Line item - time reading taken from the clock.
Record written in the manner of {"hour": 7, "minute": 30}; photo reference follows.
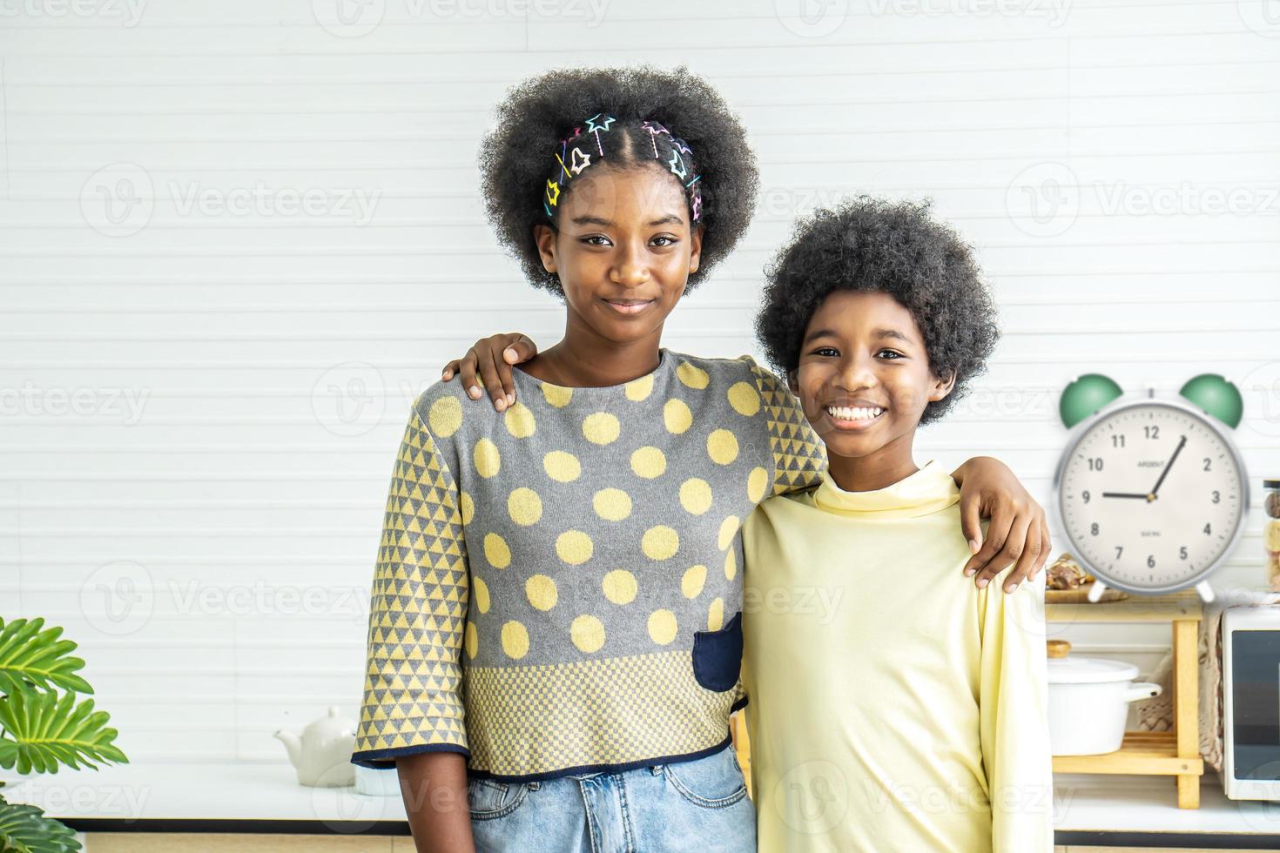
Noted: {"hour": 9, "minute": 5}
